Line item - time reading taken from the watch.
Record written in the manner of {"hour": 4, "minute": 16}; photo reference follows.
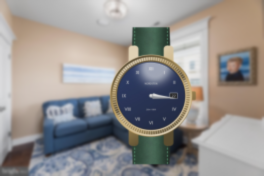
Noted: {"hour": 3, "minute": 16}
